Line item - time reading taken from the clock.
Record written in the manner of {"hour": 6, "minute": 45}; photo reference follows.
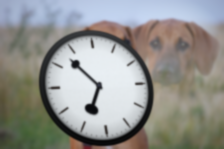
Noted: {"hour": 6, "minute": 53}
